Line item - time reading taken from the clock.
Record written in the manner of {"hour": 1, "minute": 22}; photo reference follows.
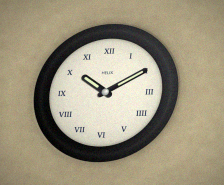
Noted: {"hour": 10, "minute": 10}
